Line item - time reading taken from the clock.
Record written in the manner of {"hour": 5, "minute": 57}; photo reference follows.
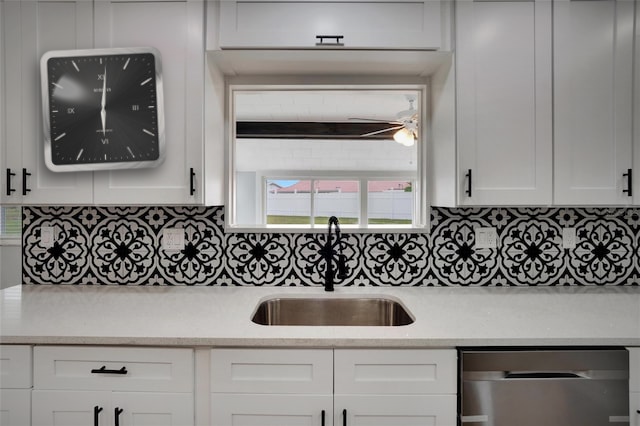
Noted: {"hour": 6, "minute": 1}
